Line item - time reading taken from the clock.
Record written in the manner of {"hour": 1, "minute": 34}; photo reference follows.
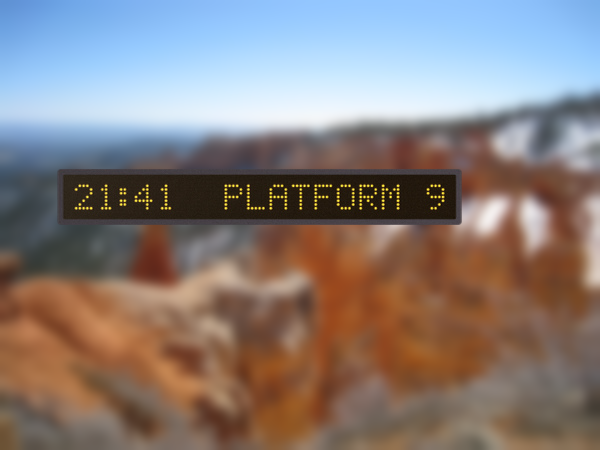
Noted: {"hour": 21, "minute": 41}
